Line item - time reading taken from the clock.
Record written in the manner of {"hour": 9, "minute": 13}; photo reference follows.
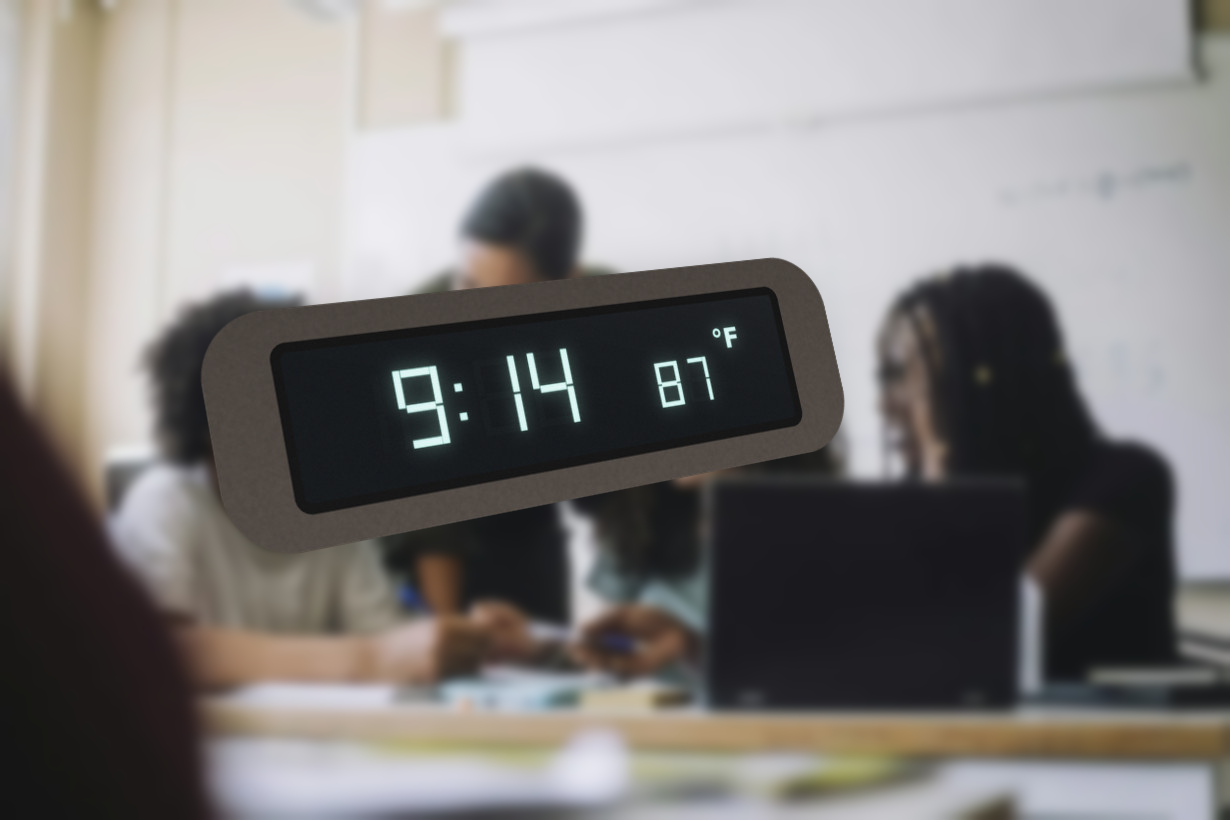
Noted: {"hour": 9, "minute": 14}
